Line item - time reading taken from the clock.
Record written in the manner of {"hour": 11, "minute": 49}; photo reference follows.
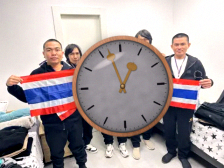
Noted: {"hour": 12, "minute": 57}
